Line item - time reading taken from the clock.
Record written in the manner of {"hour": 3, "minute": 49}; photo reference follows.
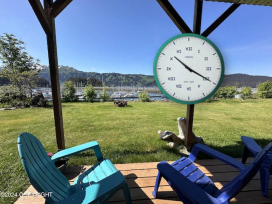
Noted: {"hour": 10, "minute": 20}
